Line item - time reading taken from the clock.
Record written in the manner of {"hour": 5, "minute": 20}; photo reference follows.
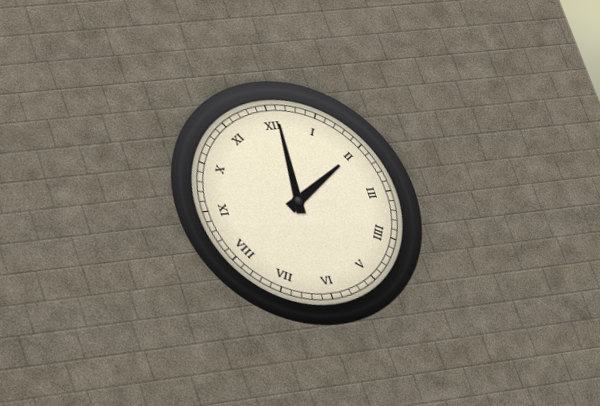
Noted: {"hour": 2, "minute": 1}
